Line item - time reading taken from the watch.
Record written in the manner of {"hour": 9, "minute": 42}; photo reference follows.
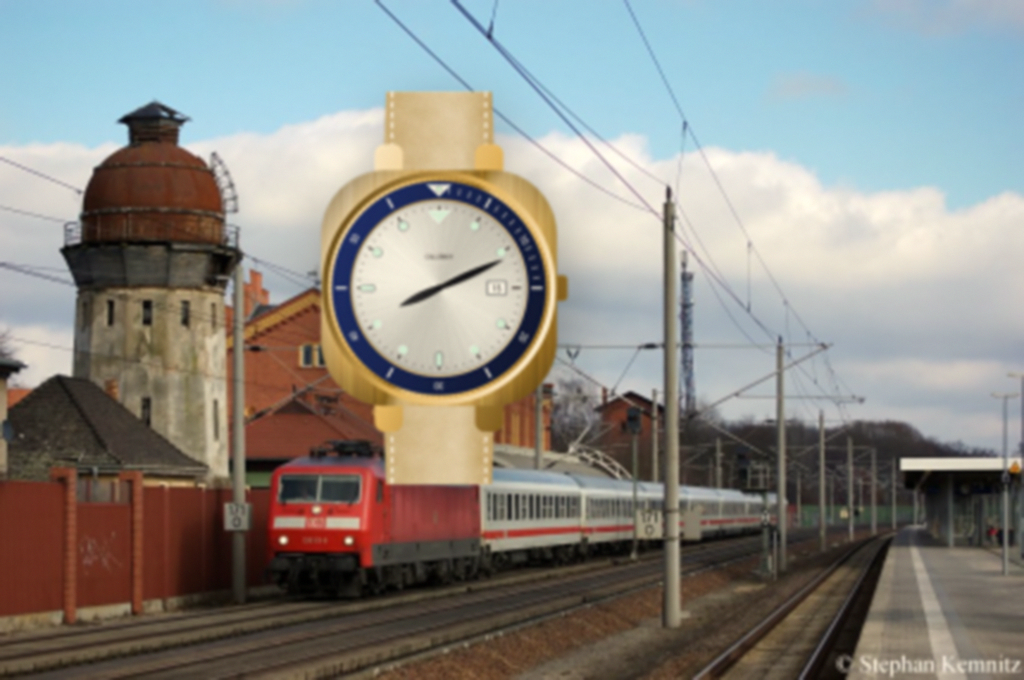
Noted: {"hour": 8, "minute": 11}
